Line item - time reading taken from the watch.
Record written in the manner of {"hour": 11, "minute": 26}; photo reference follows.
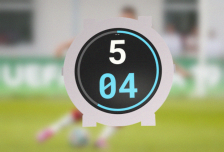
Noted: {"hour": 5, "minute": 4}
